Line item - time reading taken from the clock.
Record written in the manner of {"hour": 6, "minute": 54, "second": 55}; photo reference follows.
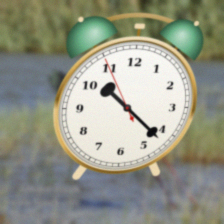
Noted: {"hour": 10, "minute": 21, "second": 55}
